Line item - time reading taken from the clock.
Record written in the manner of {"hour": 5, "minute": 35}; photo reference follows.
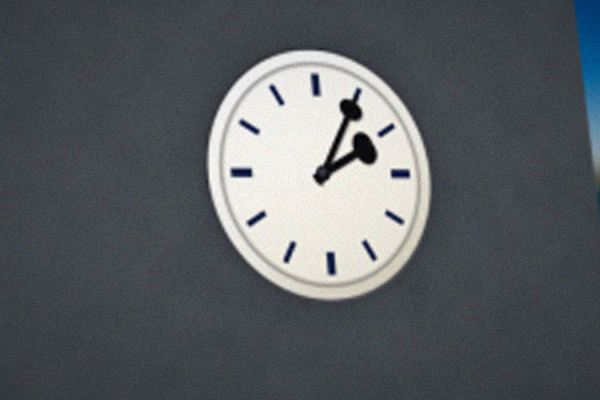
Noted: {"hour": 2, "minute": 5}
